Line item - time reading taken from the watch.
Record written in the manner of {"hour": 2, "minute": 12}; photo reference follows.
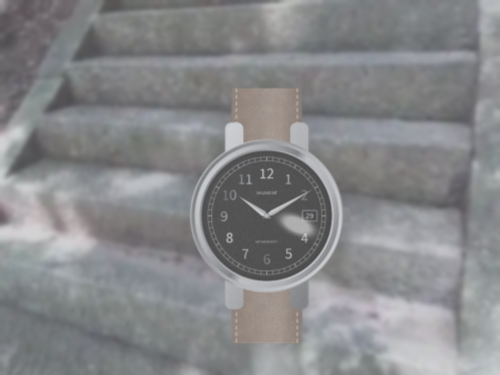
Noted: {"hour": 10, "minute": 10}
